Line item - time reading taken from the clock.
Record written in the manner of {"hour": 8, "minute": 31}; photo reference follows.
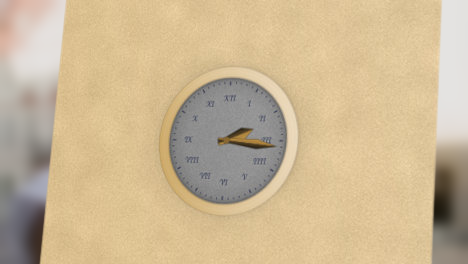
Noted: {"hour": 2, "minute": 16}
